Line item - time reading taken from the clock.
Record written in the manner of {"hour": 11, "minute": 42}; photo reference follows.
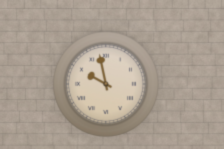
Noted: {"hour": 9, "minute": 58}
